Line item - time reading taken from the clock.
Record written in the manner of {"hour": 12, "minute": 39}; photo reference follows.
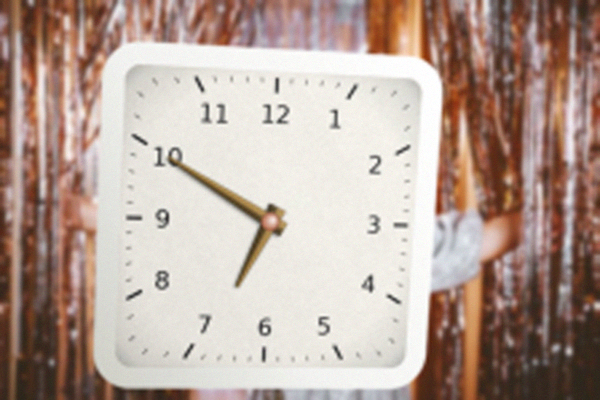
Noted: {"hour": 6, "minute": 50}
